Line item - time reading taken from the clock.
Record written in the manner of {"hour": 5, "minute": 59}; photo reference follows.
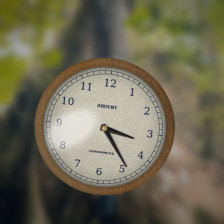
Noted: {"hour": 3, "minute": 24}
